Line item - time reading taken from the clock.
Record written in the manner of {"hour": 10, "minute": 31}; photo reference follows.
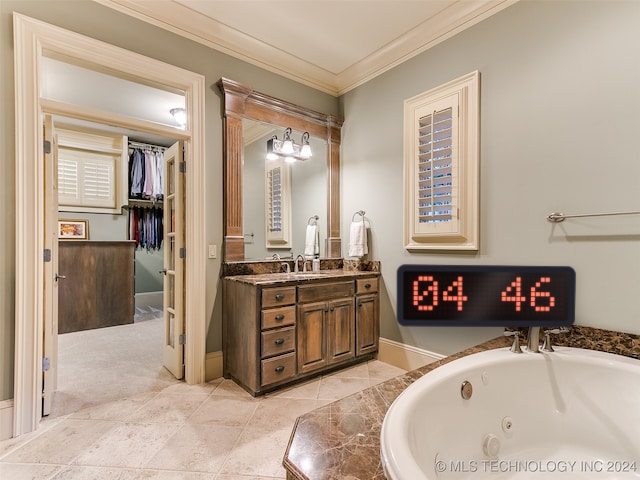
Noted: {"hour": 4, "minute": 46}
